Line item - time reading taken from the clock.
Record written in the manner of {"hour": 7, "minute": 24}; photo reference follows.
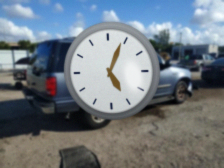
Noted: {"hour": 5, "minute": 4}
